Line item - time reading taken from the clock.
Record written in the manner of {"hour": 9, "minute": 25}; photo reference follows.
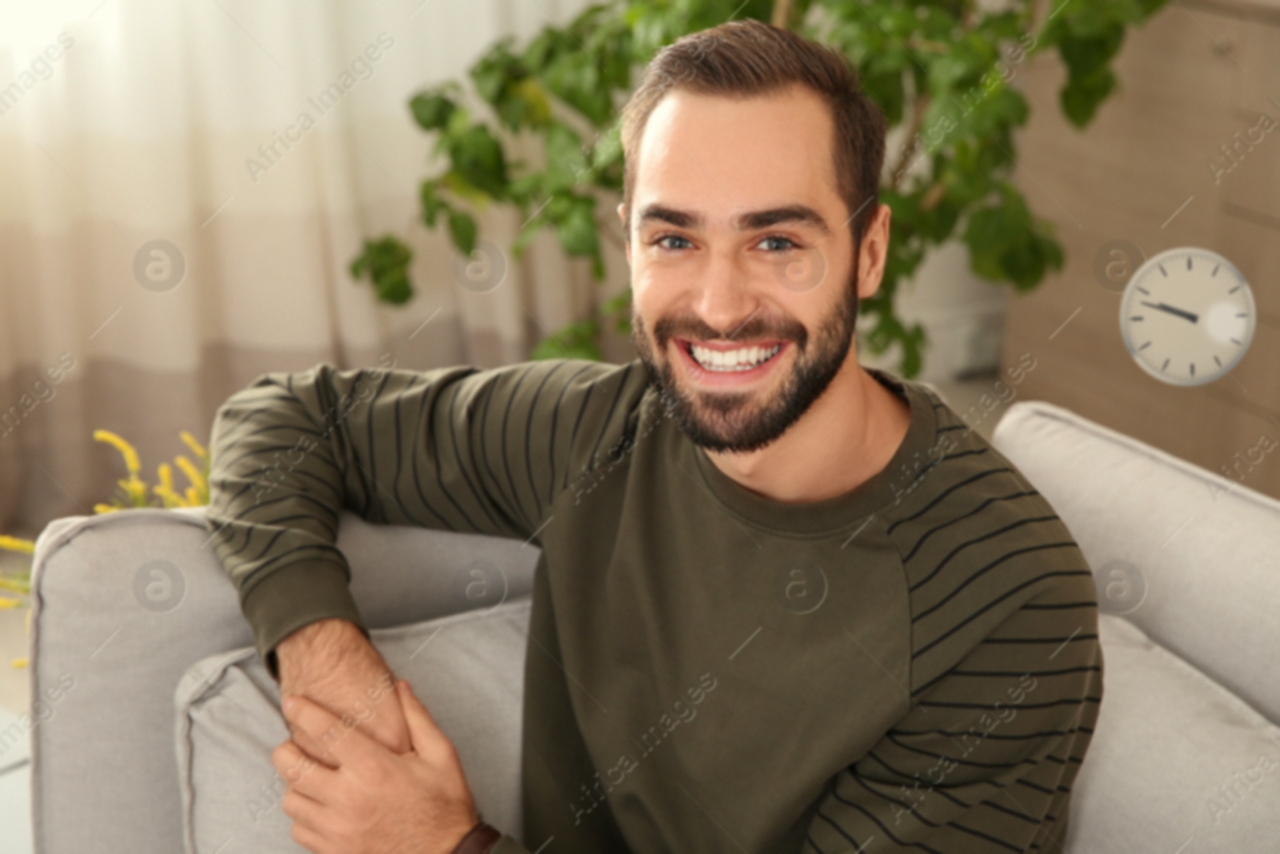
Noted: {"hour": 9, "minute": 48}
